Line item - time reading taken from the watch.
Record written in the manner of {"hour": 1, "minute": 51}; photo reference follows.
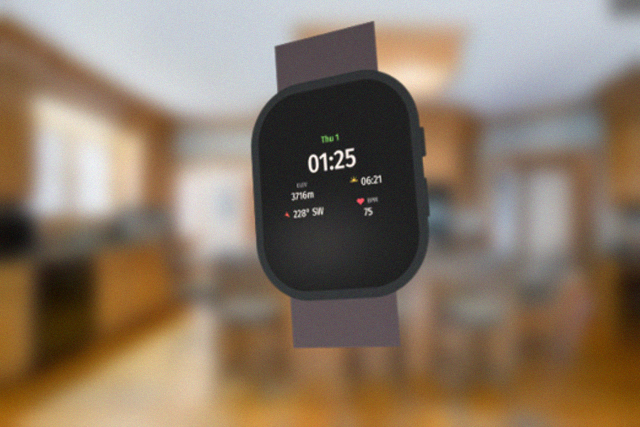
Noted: {"hour": 1, "minute": 25}
